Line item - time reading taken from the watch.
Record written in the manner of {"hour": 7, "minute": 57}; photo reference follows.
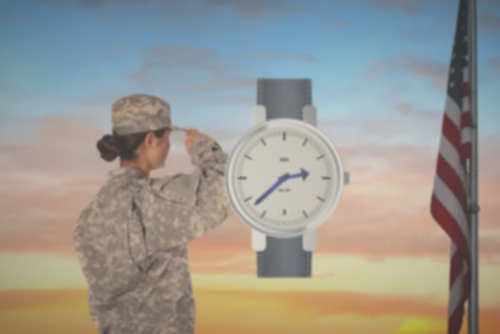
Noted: {"hour": 2, "minute": 38}
